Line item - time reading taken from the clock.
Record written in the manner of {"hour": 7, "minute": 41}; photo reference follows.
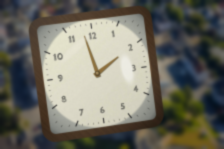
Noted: {"hour": 1, "minute": 58}
